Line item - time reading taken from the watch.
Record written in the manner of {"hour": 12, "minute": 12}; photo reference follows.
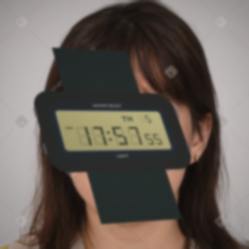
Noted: {"hour": 17, "minute": 57}
